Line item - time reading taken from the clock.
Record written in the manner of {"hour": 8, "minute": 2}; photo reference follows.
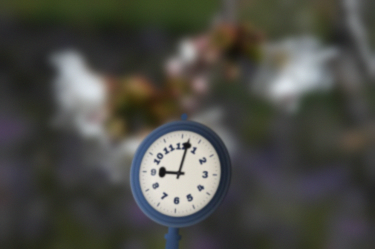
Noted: {"hour": 9, "minute": 2}
